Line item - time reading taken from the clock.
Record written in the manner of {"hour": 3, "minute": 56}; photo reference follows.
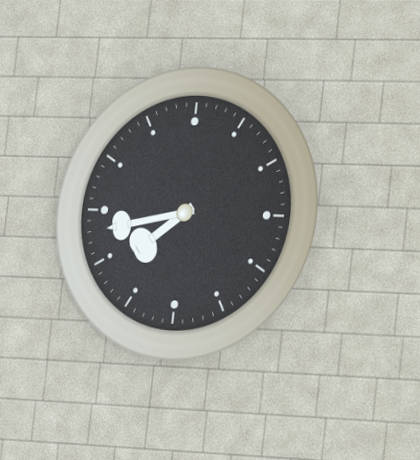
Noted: {"hour": 7, "minute": 43}
